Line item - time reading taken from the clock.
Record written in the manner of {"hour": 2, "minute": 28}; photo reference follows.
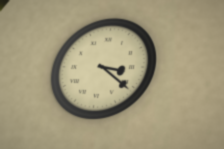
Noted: {"hour": 3, "minute": 21}
